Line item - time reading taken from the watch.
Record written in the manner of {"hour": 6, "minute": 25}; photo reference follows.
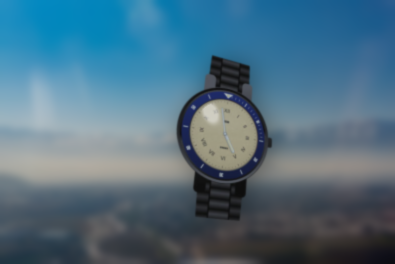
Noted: {"hour": 4, "minute": 58}
